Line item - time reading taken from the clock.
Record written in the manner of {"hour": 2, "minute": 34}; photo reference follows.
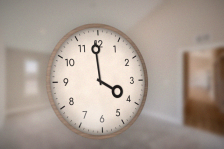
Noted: {"hour": 3, "minute": 59}
